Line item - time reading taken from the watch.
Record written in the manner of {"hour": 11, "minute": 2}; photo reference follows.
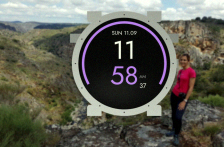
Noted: {"hour": 11, "minute": 58}
